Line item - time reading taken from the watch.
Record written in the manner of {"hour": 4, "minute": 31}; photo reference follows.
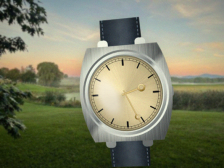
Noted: {"hour": 2, "minute": 26}
